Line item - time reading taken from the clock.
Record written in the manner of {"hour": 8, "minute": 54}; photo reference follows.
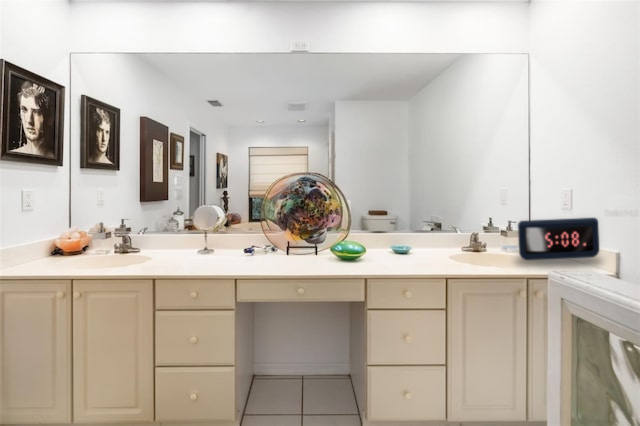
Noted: {"hour": 5, "minute": 8}
